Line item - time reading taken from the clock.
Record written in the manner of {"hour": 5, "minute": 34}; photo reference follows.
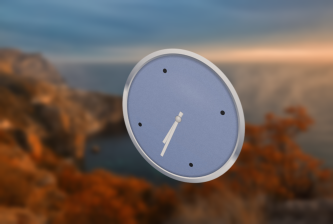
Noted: {"hour": 7, "minute": 37}
